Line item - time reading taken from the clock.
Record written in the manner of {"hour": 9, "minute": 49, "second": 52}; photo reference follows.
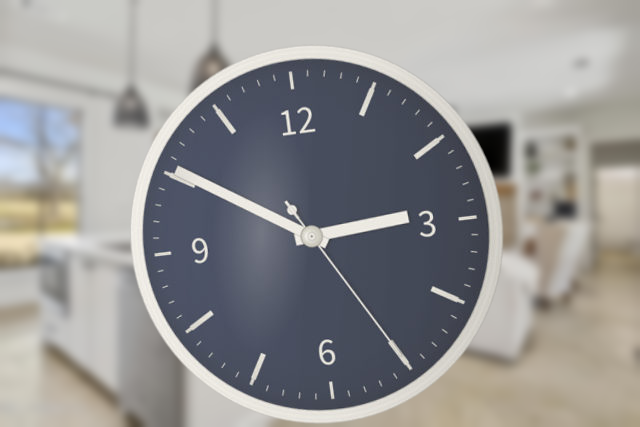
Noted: {"hour": 2, "minute": 50, "second": 25}
